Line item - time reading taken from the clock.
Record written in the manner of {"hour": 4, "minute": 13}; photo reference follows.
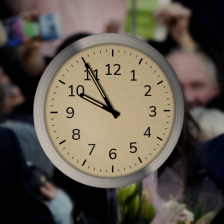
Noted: {"hour": 9, "minute": 55}
